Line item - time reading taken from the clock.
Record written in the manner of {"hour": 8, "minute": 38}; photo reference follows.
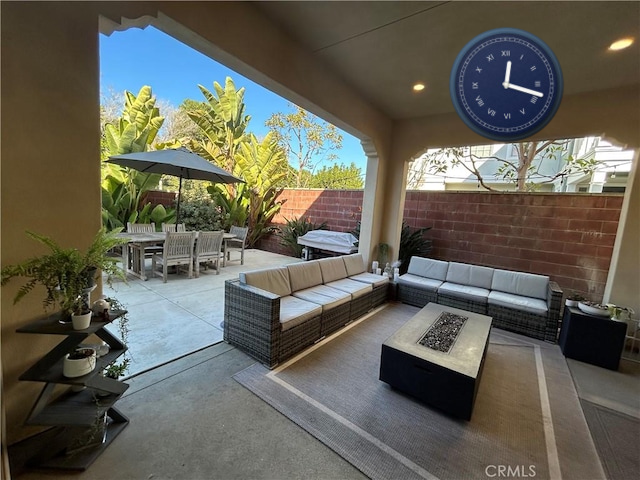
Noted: {"hour": 12, "minute": 18}
